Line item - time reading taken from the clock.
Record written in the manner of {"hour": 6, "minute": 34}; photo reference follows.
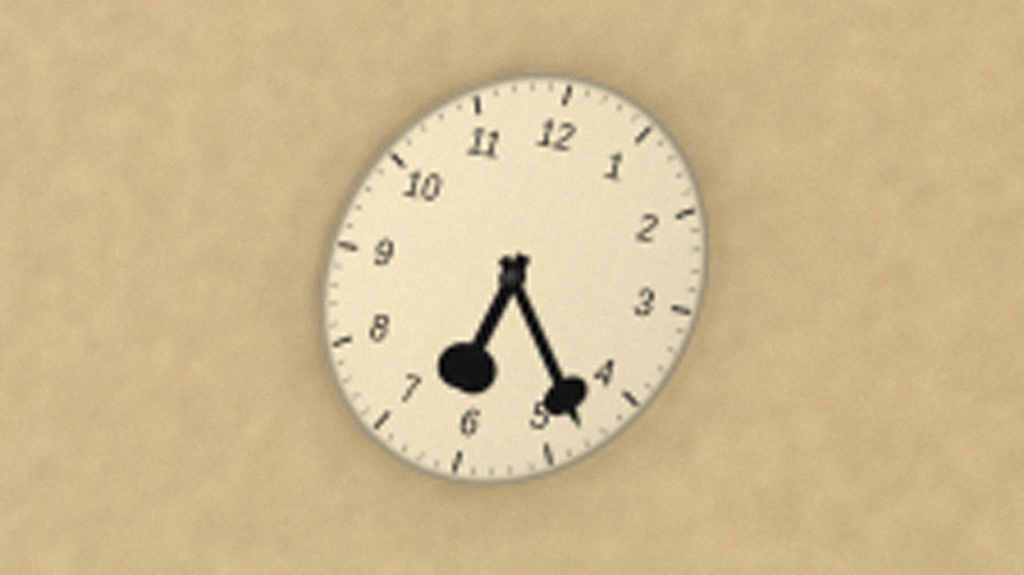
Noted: {"hour": 6, "minute": 23}
